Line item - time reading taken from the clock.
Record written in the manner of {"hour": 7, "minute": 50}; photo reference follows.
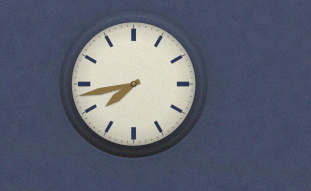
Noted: {"hour": 7, "minute": 43}
